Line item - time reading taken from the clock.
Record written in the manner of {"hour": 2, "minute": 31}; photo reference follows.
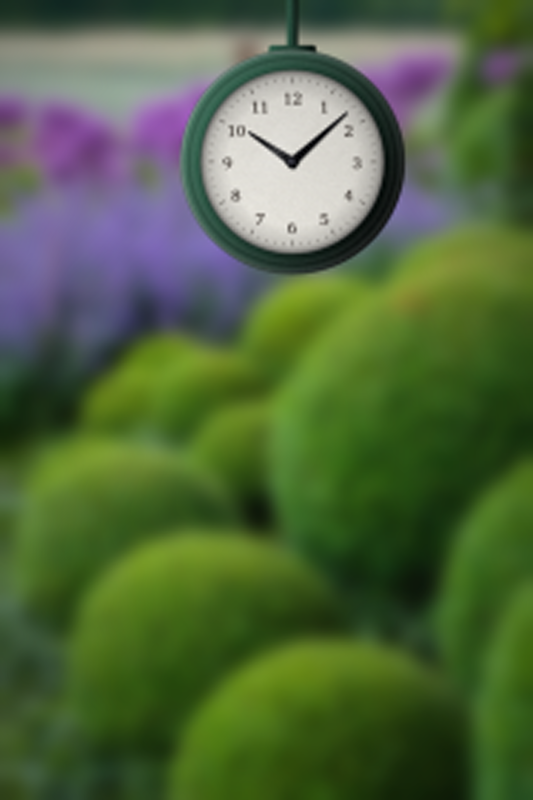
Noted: {"hour": 10, "minute": 8}
